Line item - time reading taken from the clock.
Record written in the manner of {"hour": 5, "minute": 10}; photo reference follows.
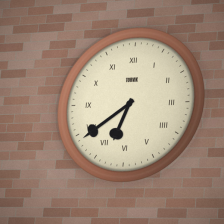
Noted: {"hour": 6, "minute": 39}
